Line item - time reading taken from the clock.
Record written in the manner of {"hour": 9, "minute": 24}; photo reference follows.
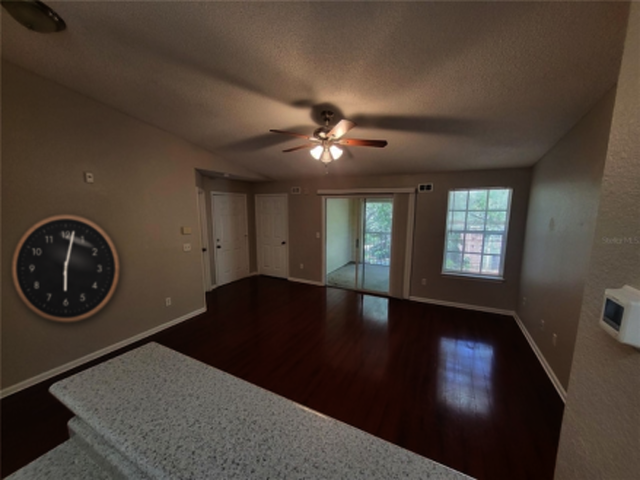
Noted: {"hour": 6, "minute": 2}
